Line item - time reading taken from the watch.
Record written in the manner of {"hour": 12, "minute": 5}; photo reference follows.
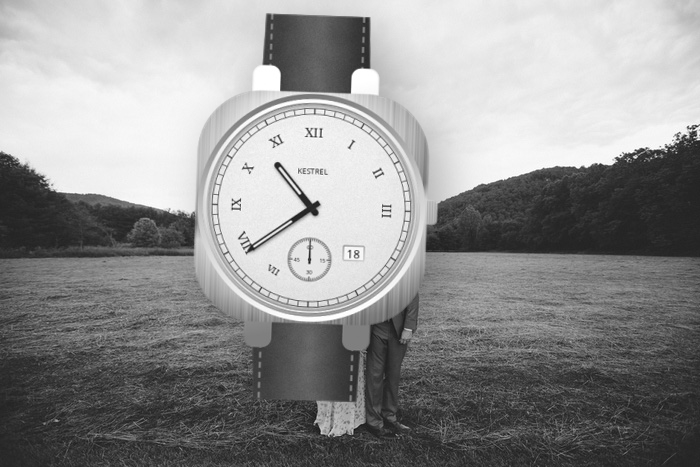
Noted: {"hour": 10, "minute": 39}
